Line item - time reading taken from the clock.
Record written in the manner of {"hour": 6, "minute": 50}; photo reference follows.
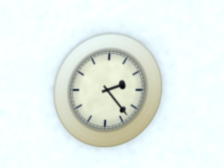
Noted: {"hour": 2, "minute": 23}
